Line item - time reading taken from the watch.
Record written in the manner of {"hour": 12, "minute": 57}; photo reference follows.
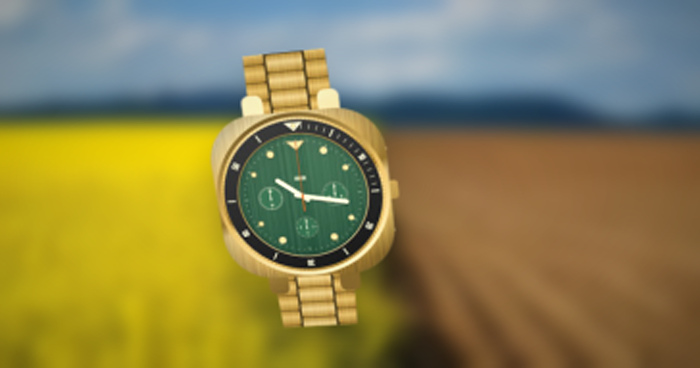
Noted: {"hour": 10, "minute": 17}
